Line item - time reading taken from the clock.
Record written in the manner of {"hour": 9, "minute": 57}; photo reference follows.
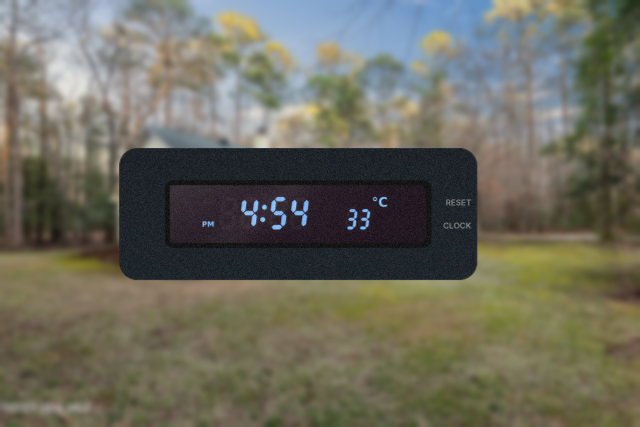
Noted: {"hour": 4, "minute": 54}
